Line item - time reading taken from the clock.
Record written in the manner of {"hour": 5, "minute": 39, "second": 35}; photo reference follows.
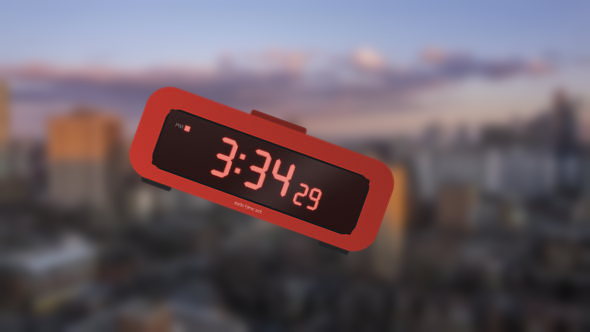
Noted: {"hour": 3, "minute": 34, "second": 29}
